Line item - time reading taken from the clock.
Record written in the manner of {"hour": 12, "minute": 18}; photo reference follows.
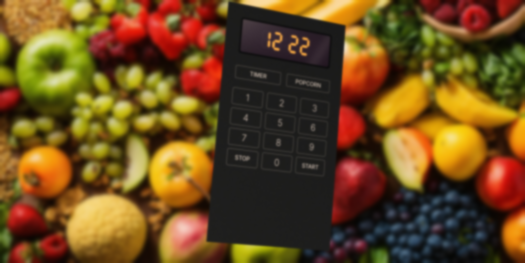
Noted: {"hour": 12, "minute": 22}
